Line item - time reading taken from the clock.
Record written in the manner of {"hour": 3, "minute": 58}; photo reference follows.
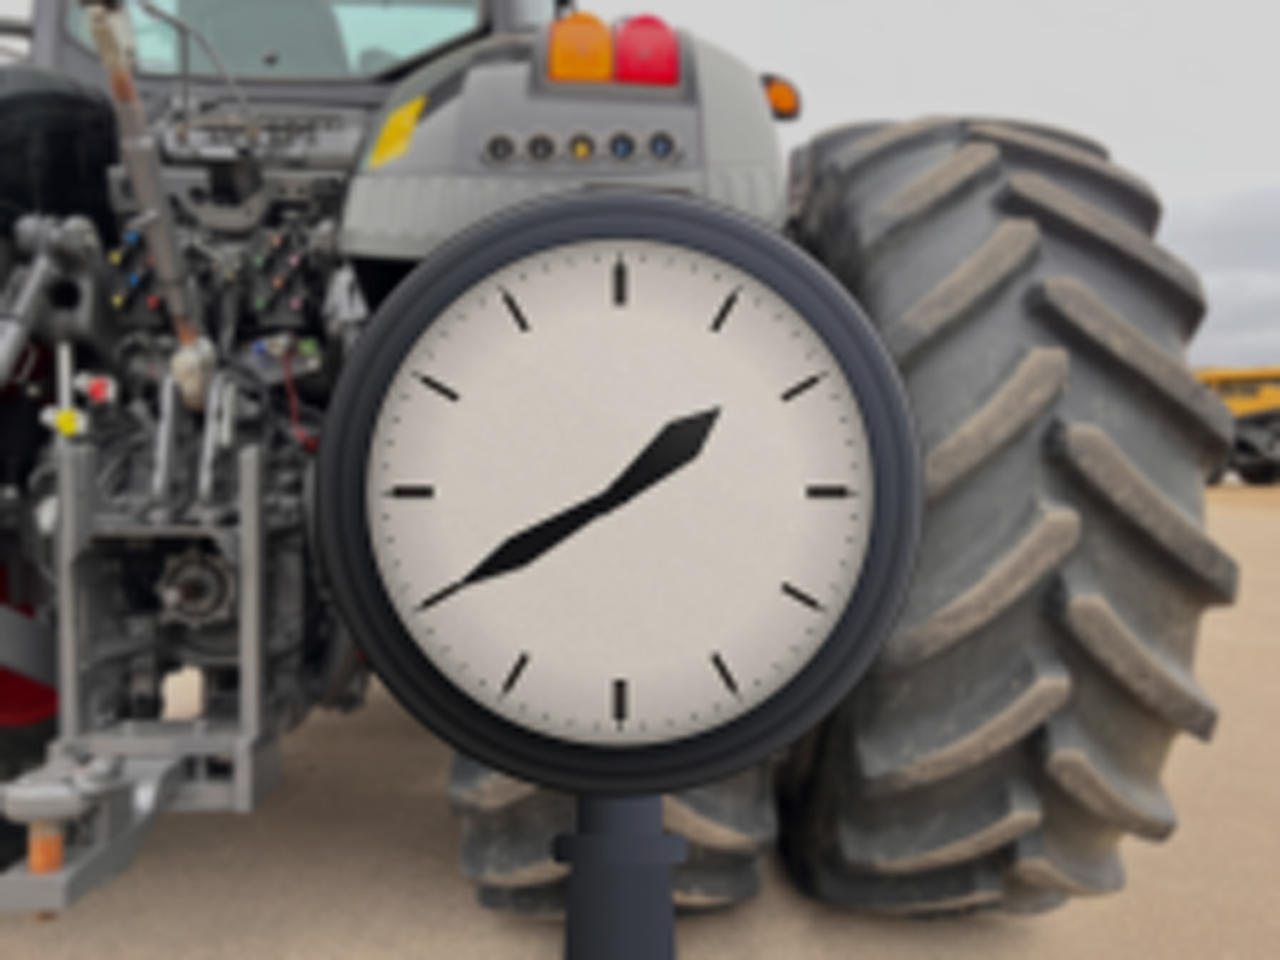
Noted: {"hour": 1, "minute": 40}
